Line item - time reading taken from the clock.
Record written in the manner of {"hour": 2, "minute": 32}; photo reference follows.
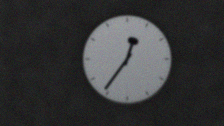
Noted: {"hour": 12, "minute": 36}
